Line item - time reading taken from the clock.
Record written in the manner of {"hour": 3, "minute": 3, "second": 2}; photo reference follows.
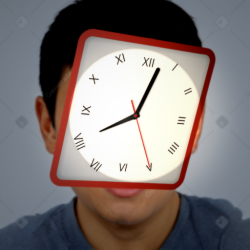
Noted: {"hour": 8, "minute": 2, "second": 25}
